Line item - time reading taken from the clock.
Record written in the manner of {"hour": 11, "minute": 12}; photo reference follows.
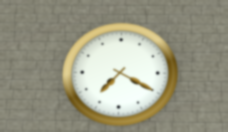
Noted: {"hour": 7, "minute": 20}
